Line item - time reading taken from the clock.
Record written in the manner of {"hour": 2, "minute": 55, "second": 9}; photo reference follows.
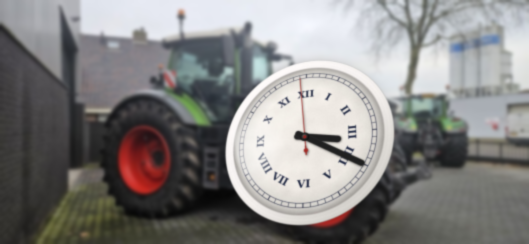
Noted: {"hour": 3, "minute": 19, "second": 59}
